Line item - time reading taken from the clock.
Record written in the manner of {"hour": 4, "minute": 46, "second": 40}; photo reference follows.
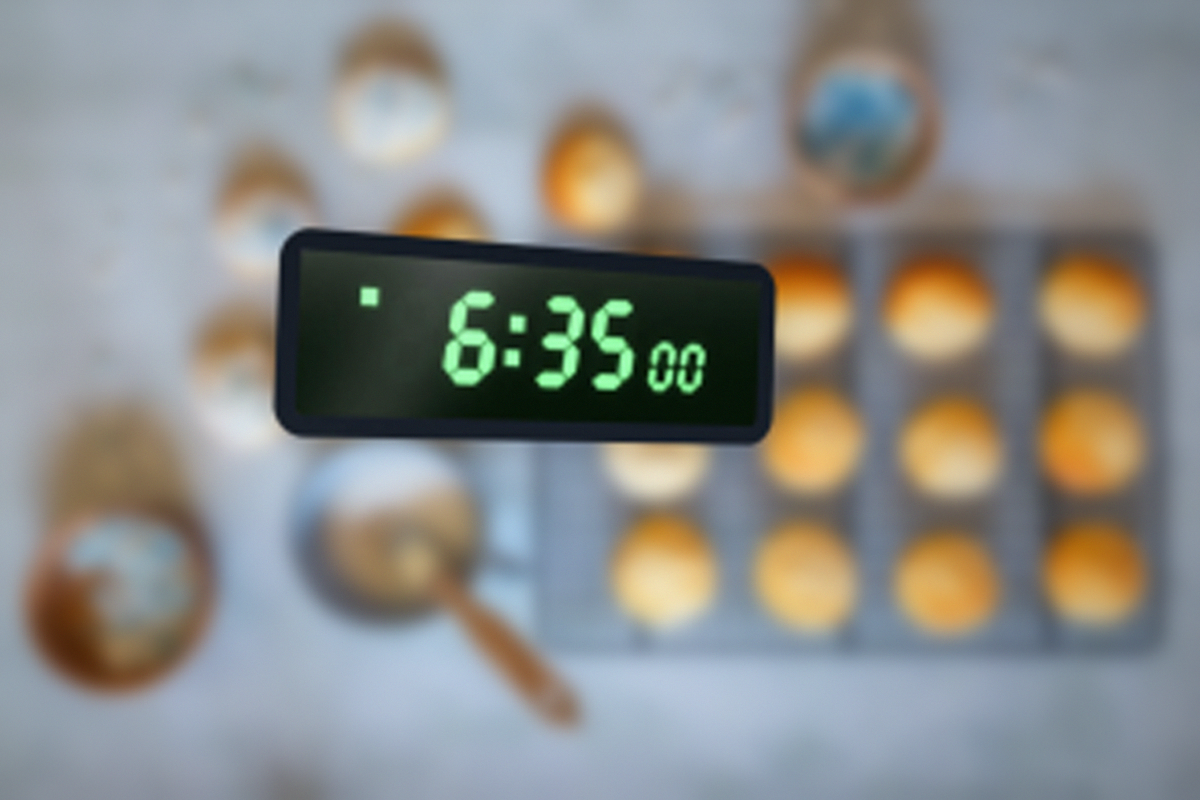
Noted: {"hour": 6, "minute": 35, "second": 0}
